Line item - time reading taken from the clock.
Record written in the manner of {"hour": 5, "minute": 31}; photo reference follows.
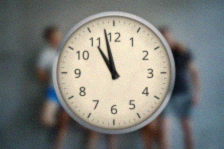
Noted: {"hour": 10, "minute": 58}
